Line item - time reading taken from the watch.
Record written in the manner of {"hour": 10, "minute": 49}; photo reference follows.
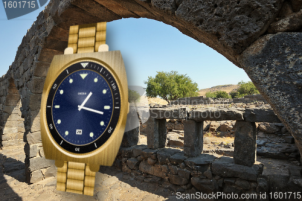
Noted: {"hour": 1, "minute": 17}
